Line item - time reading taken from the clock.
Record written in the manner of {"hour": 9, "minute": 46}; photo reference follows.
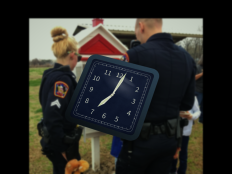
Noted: {"hour": 7, "minute": 2}
